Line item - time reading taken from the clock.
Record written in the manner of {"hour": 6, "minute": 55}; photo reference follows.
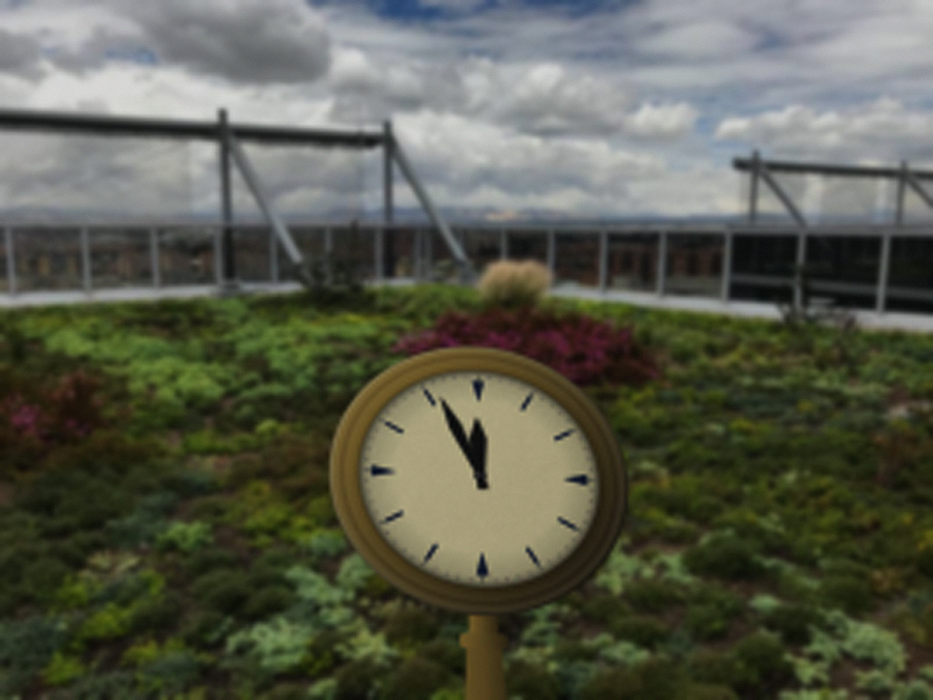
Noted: {"hour": 11, "minute": 56}
